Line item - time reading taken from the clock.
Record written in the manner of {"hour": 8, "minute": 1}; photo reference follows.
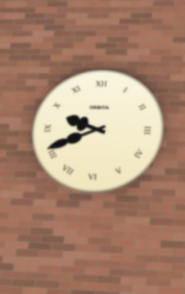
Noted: {"hour": 9, "minute": 41}
